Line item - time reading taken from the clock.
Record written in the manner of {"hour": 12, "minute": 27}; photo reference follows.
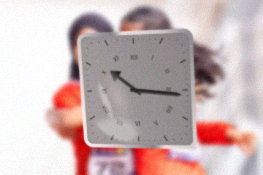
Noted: {"hour": 10, "minute": 16}
